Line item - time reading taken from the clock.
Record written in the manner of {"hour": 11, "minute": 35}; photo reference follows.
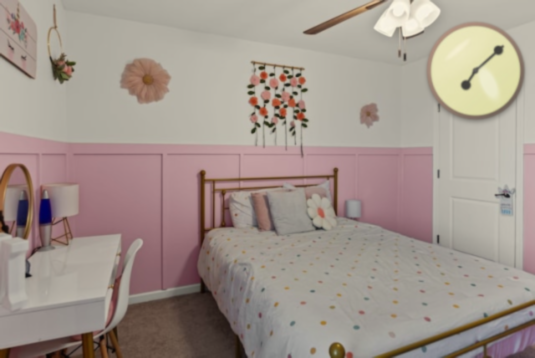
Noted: {"hour": 7, "minute": 8}
